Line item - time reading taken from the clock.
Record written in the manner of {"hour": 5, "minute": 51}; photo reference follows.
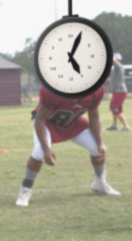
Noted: {"hour": 5, "minute": 4}
